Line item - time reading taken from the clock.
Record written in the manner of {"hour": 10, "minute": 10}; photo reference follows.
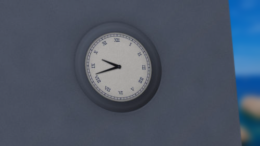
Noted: {"hour": 9, "minute": 42}
